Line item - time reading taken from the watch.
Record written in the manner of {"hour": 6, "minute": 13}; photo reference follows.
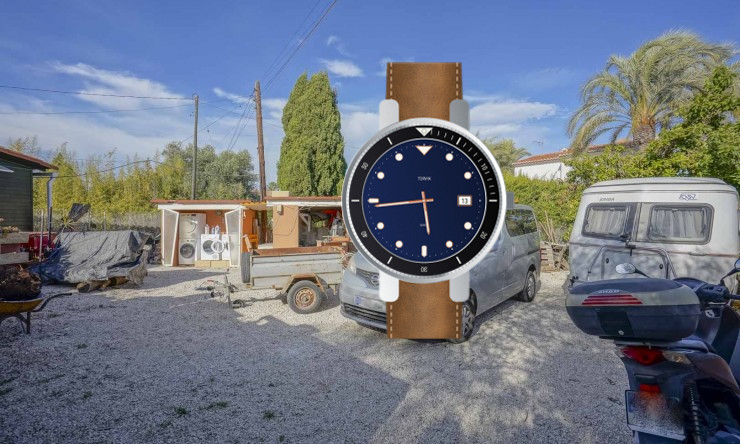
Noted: {"hour": 5, "minute": 44}
